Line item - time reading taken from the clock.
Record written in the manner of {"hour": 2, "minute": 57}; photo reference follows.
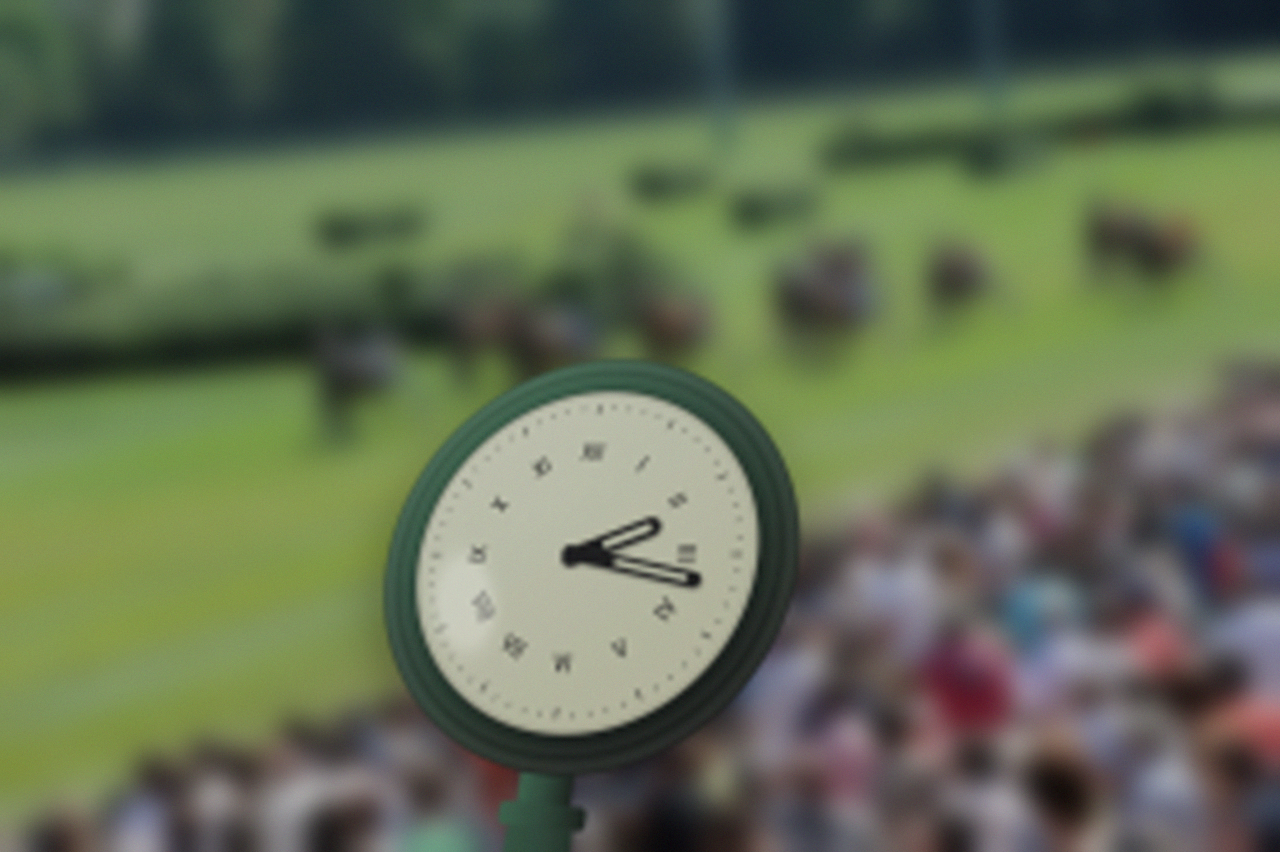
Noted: {"hour": 2, "minute": 17}
